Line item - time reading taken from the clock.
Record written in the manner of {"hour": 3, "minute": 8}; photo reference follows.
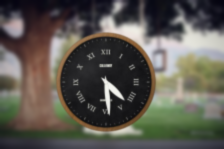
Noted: {"hour": 4, "minute": 29}
